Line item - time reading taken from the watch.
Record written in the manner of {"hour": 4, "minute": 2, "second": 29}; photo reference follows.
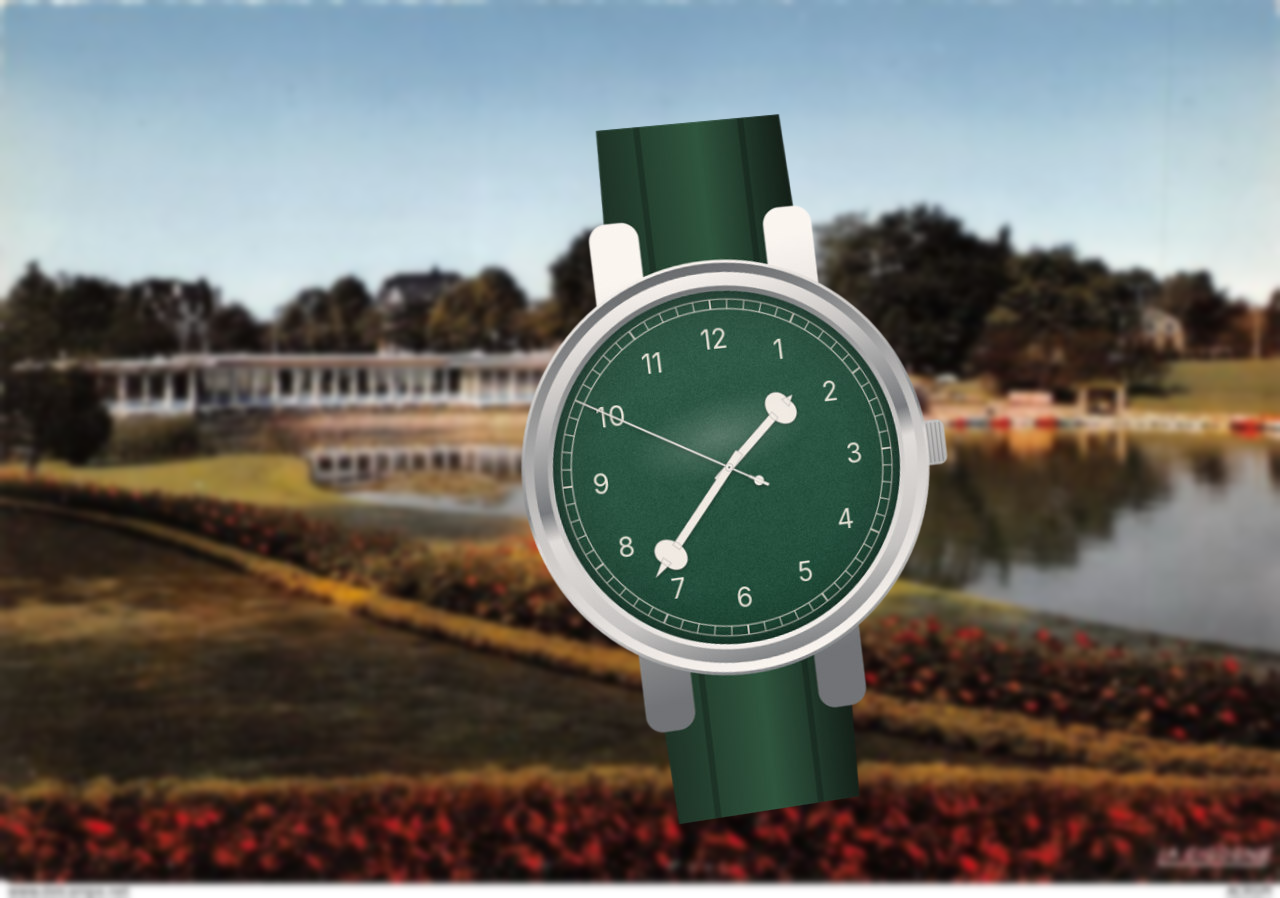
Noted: {"hour": 1, "minute": 36, "second": 50}
